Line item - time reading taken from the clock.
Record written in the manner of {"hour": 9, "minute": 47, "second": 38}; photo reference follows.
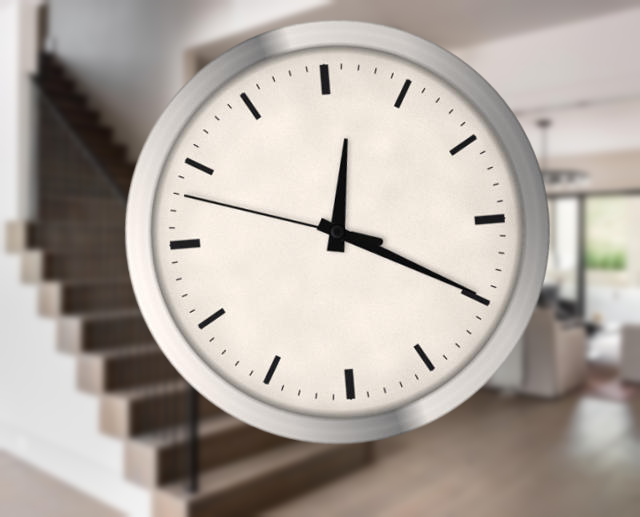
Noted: {"hour": 12, "minute": 19, "second": 48}
